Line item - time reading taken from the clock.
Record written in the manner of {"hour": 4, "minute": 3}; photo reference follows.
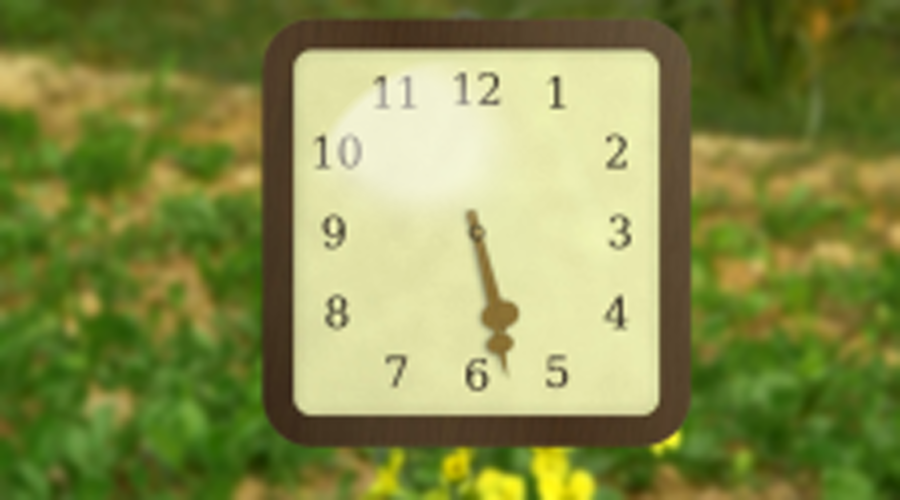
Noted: {"hour": 5, "minute": 28}
